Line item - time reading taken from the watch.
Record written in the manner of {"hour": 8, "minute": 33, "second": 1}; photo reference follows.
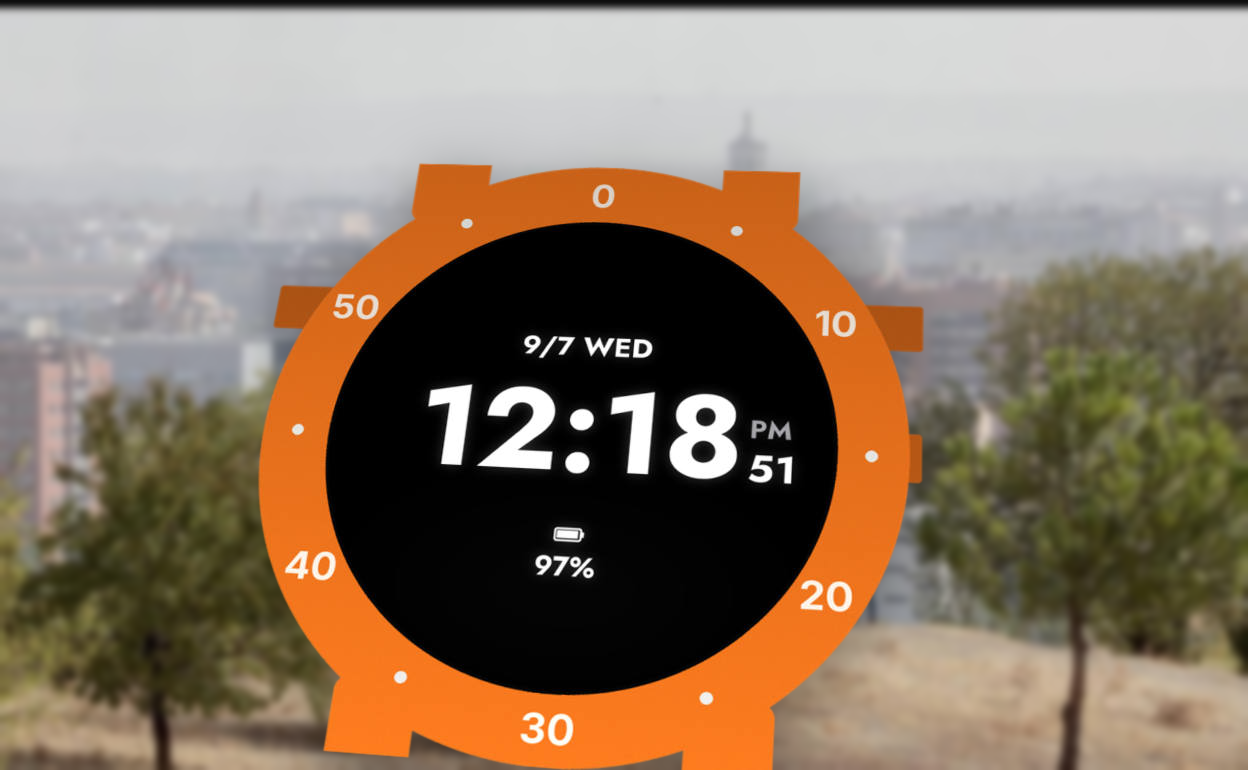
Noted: {"hour": 12, "minute": 18, "second": 51}
